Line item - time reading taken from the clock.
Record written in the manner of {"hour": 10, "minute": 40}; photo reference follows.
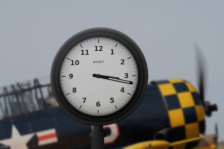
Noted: {"hour": 3, "minute": 17}
